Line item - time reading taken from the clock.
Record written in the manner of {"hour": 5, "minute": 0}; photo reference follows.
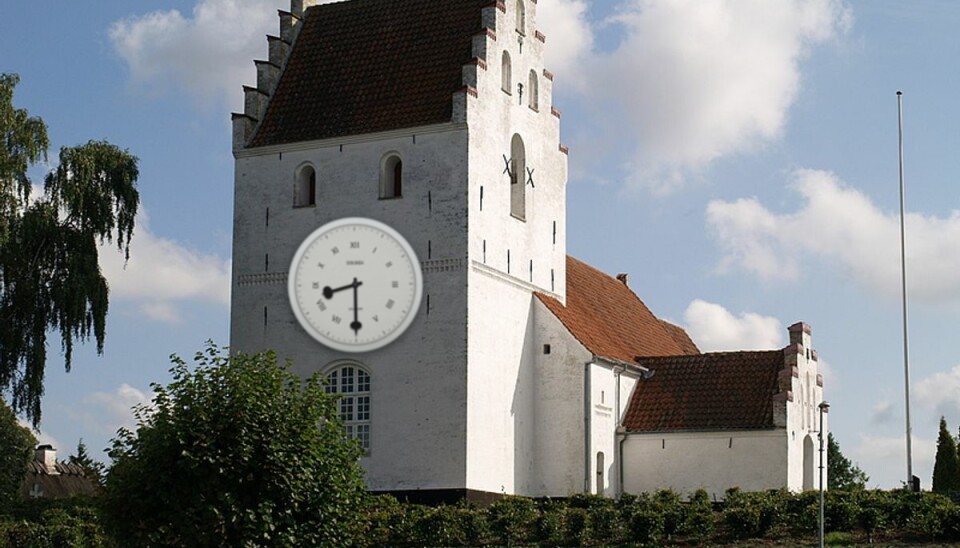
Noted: {"hour": 8, "minute": 30}
